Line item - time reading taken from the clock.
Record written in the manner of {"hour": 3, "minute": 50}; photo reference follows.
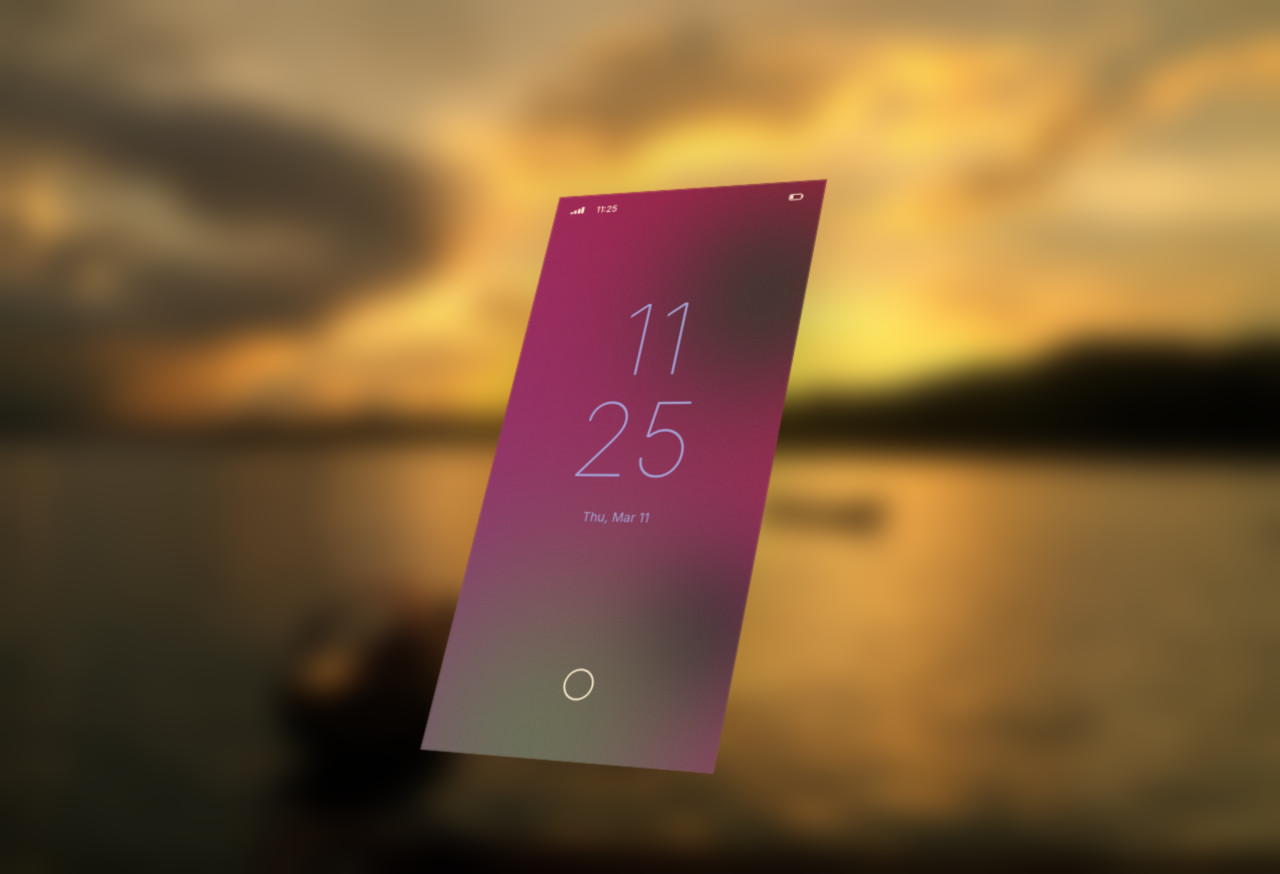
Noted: {"hour": 11, "minute": 25}
